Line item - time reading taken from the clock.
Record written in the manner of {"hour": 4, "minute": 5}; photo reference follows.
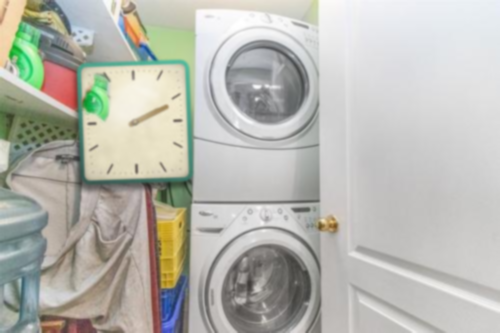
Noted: {"hour": 2, "minute": 11}
